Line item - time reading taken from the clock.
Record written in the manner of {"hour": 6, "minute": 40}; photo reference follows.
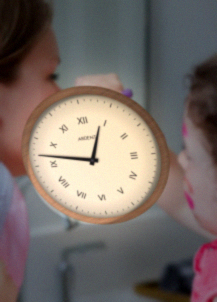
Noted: {"hour": 12, "minute": 47}
